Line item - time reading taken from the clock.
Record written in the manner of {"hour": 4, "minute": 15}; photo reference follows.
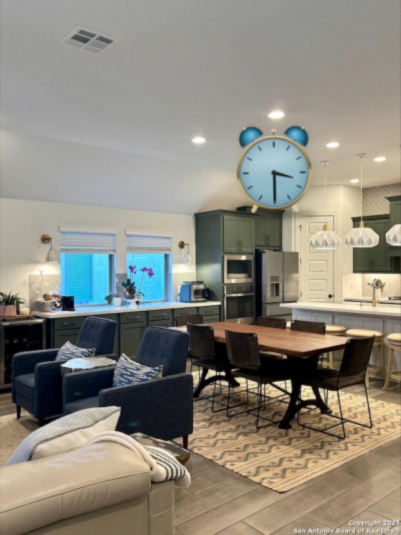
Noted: {"hour": 3, "minute": 30}
